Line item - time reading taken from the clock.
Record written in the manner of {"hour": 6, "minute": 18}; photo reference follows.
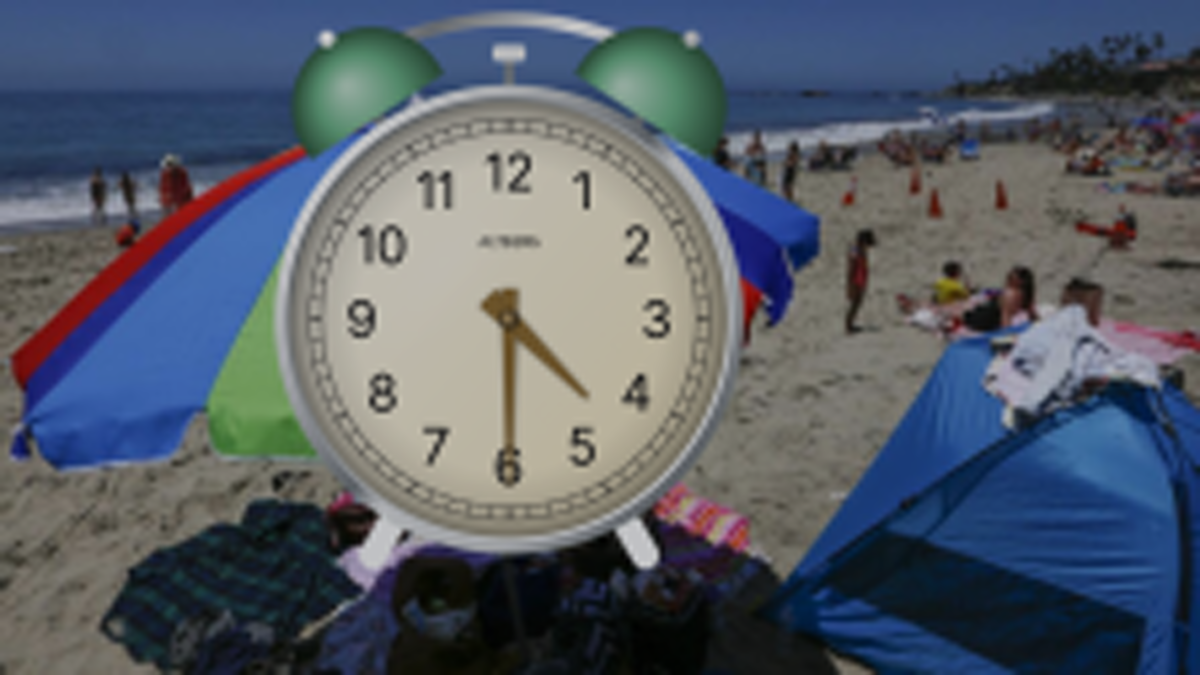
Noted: {"hour": 4, "minute": 30}
